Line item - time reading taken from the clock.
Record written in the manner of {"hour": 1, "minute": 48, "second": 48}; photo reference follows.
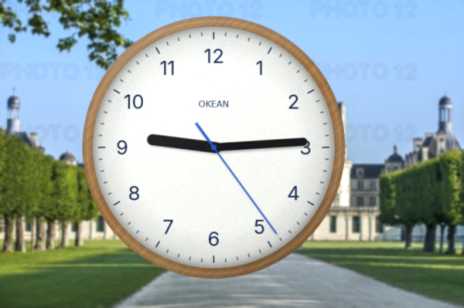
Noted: {"hour": 9, "minute": 14, "second": 24}
